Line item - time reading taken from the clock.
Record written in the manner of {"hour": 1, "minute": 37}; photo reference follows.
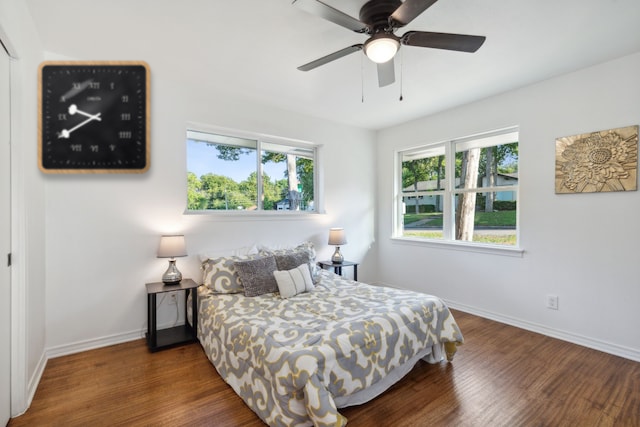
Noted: {"hour": 9, "minute": 40}
